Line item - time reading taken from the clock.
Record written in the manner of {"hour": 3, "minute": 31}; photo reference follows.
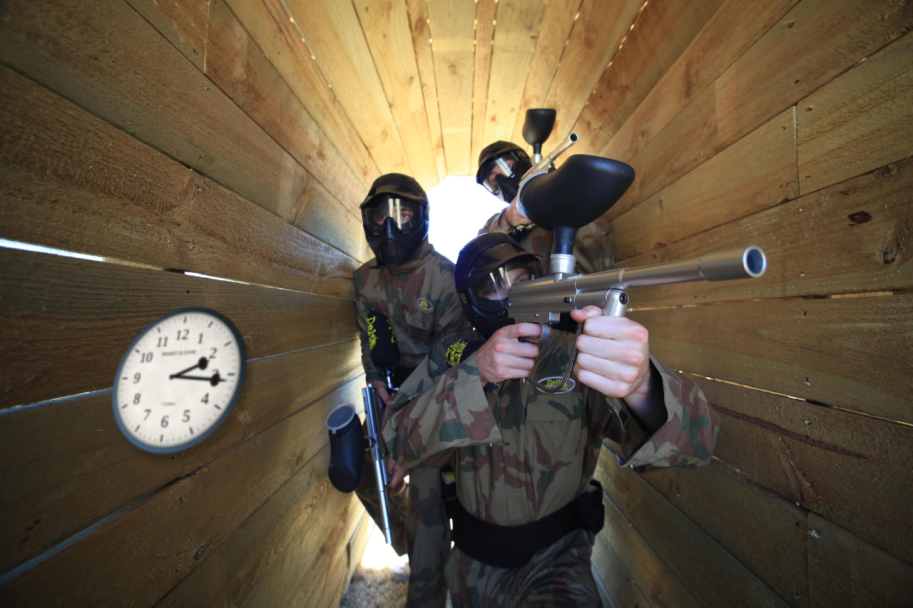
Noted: {"hour": 2, "minute": 16}
